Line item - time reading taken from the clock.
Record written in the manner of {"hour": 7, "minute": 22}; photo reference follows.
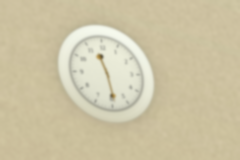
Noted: {"hour": 11, "minute": 29}
